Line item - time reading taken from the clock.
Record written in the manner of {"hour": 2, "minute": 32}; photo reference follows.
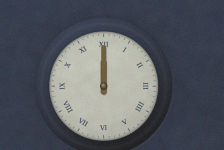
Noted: {"hour": 12, "minute": 0}
